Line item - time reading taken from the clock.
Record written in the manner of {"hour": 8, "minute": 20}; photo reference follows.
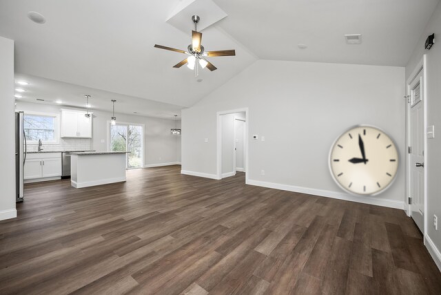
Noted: {"hour": 8, "minute": 58}
